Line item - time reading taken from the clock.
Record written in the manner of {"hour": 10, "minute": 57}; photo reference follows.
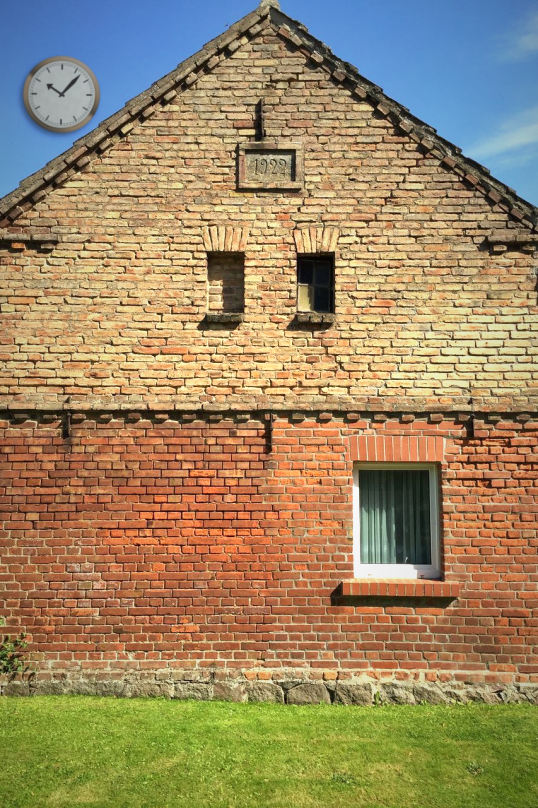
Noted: {"hour": 10, "minute": 7}
